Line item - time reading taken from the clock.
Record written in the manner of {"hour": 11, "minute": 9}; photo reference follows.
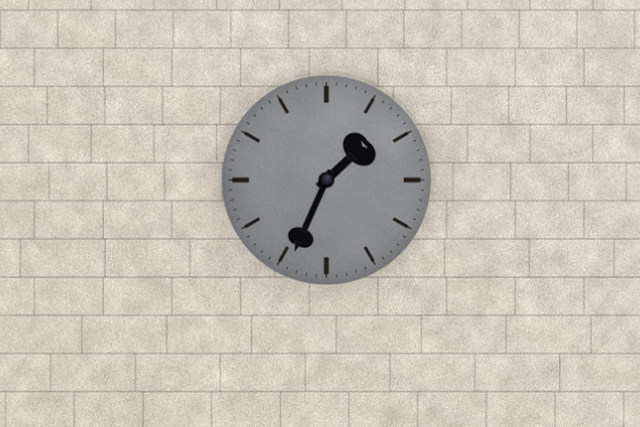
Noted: {"hour": 1, "minute": 34}
